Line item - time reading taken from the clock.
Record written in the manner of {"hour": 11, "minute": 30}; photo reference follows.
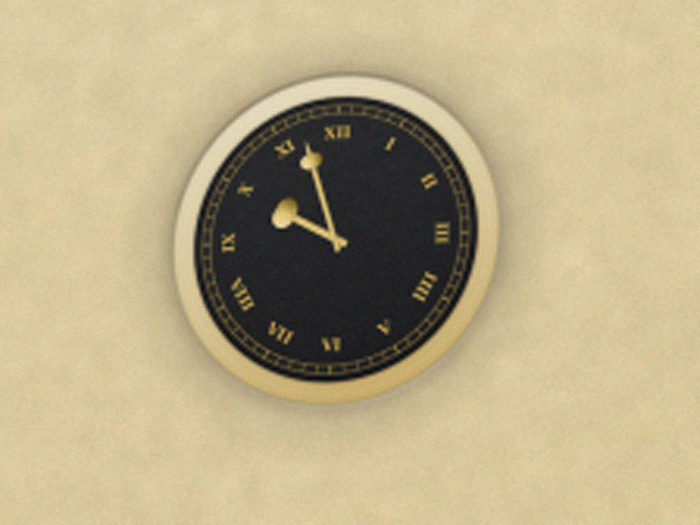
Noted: {"hour": 9, "minute": 57}
